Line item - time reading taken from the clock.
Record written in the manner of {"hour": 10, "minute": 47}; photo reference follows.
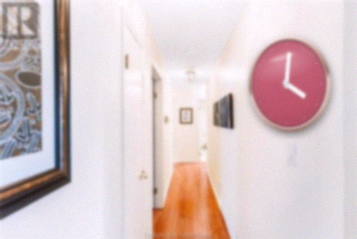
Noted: {"hour": 4, "minute": 1}
